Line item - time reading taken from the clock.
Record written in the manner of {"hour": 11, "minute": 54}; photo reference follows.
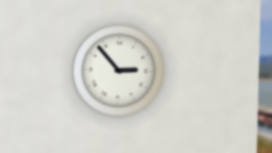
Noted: {"hour": 2, "minute": 53}
